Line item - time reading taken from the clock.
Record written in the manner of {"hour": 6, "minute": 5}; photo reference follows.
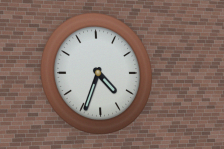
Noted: {"hour": 4, "minute": 34}
